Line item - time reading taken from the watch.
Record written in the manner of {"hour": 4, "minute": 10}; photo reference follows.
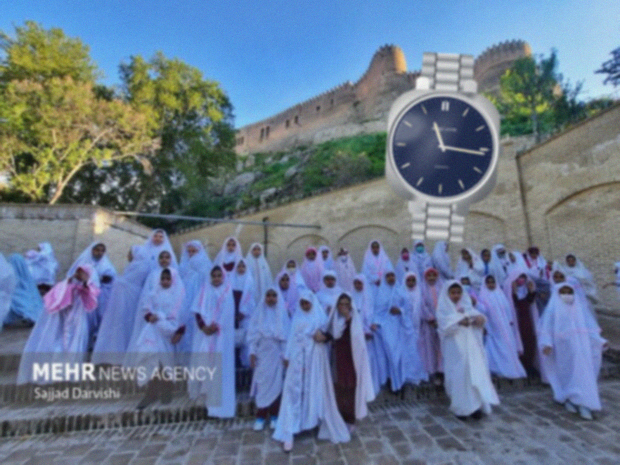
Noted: {"hour": 11, "minute": 16}
